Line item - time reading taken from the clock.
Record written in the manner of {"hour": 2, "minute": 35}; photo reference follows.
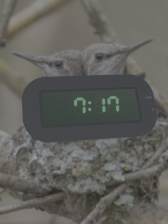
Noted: {"hour": 7, "minute": 17}
